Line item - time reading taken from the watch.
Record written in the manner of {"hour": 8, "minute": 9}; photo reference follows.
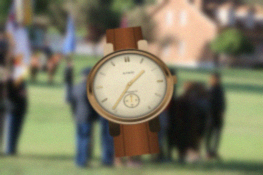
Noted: {"hour": 1, "minute": 36}
